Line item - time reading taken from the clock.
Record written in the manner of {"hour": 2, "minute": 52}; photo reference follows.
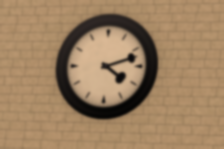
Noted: {"hour": 4, "minute": 12}
